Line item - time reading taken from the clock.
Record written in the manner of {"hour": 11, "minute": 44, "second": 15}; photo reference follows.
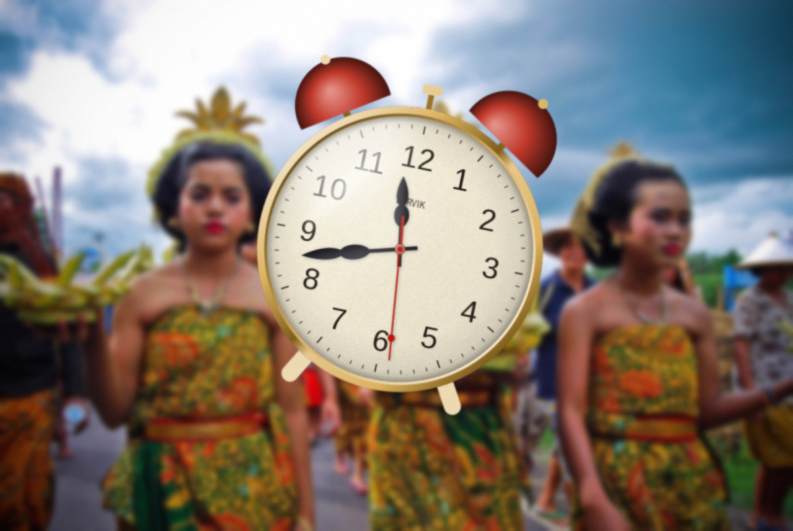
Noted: {"hour": 11, "minute": 42, "second": 29}
